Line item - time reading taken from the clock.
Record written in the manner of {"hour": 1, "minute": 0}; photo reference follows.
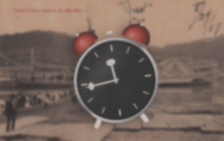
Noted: {"hour": 11, "minute": 44}
